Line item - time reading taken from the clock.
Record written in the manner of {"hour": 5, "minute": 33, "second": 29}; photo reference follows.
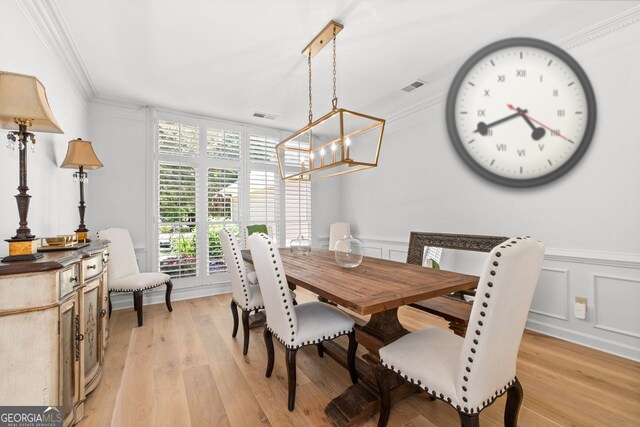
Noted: {"hour": 4, "minute": 41, "second": 20}
